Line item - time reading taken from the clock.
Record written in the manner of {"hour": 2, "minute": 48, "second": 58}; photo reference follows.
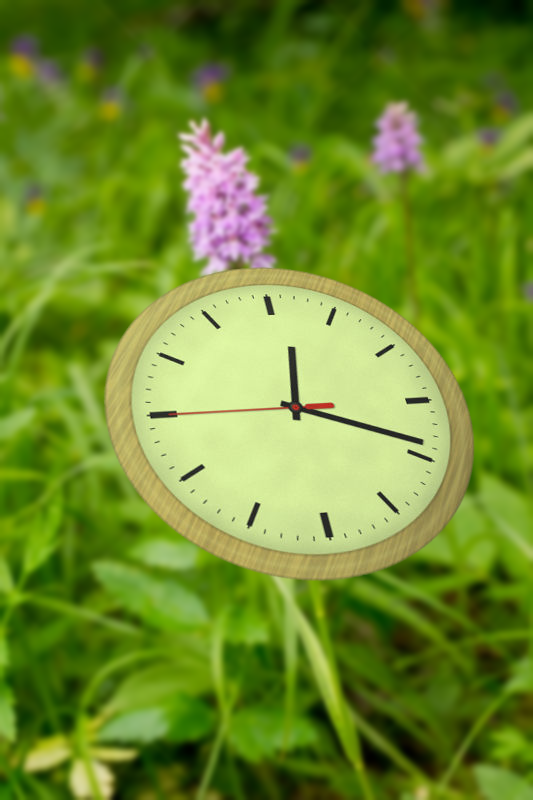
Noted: {"hour": 12, "minute": 18, "second": 45}
